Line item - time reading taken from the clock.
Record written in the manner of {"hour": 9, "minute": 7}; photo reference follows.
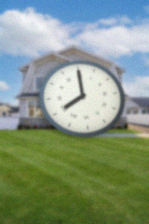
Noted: {"hour": 8, "minute": 0}
